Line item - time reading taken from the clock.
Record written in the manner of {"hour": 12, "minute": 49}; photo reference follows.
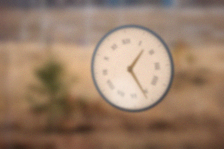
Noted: {"hour": 1, "minute": 26}
